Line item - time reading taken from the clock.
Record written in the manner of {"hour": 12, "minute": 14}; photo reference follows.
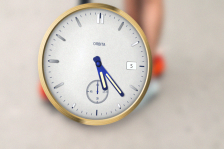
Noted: {"hour": 5, "minute": 23}
